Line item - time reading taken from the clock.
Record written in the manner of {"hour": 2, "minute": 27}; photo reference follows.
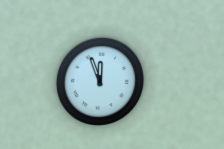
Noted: {"hour": 11, "minute": 56}
